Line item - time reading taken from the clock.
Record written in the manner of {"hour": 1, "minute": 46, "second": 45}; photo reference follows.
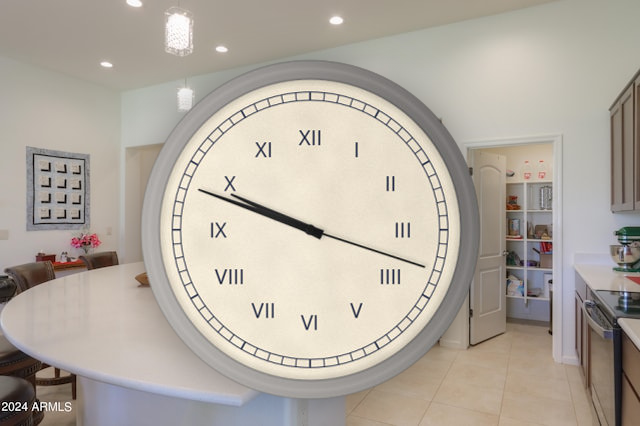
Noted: {"hour": 9, "minute": 48, "second": 18}
